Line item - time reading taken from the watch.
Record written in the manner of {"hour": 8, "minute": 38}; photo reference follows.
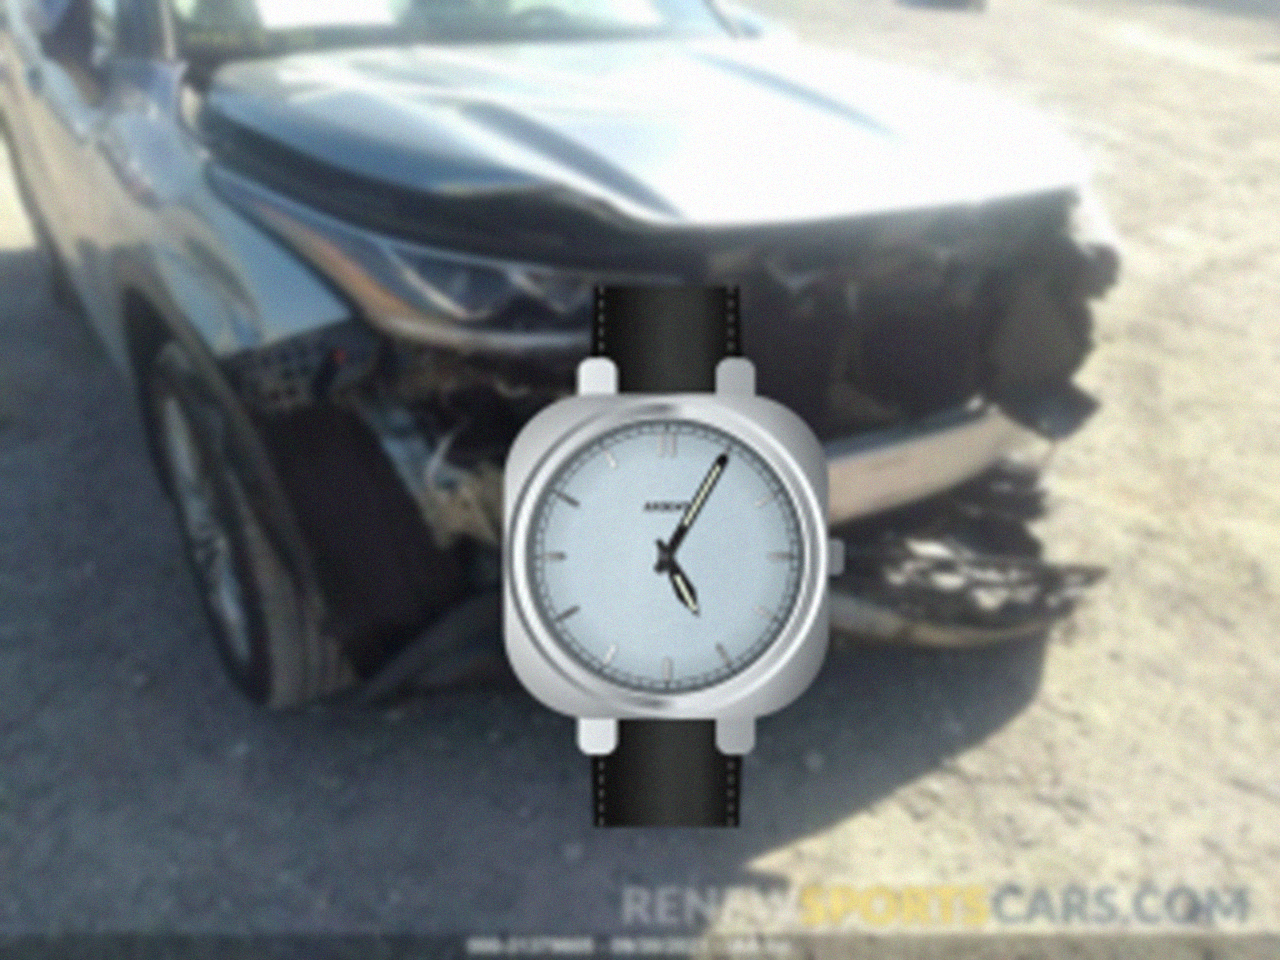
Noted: {"hour": 5, "minute": 5}
